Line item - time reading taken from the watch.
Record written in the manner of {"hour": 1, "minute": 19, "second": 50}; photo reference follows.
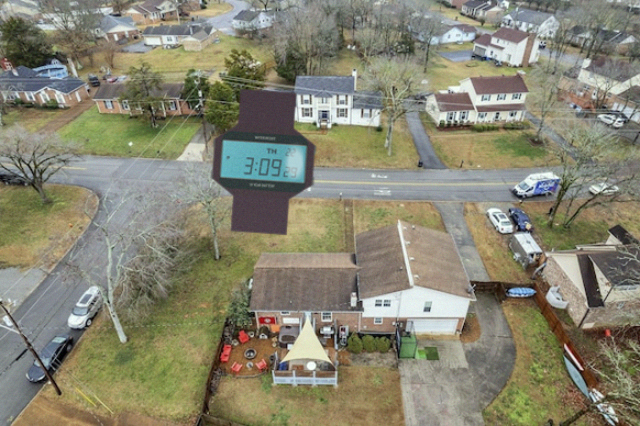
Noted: {"hour": 3, "minute": 9, "second": 29}
